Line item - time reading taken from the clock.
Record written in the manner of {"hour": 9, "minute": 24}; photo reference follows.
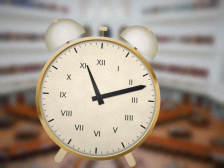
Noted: {"hour": 11, "minute": 12}
